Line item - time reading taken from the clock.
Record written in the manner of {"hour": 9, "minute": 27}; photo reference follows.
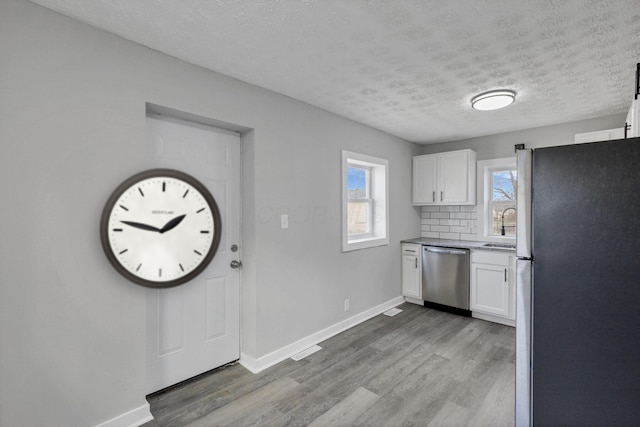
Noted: {"hour": 1, "minute": 47}
